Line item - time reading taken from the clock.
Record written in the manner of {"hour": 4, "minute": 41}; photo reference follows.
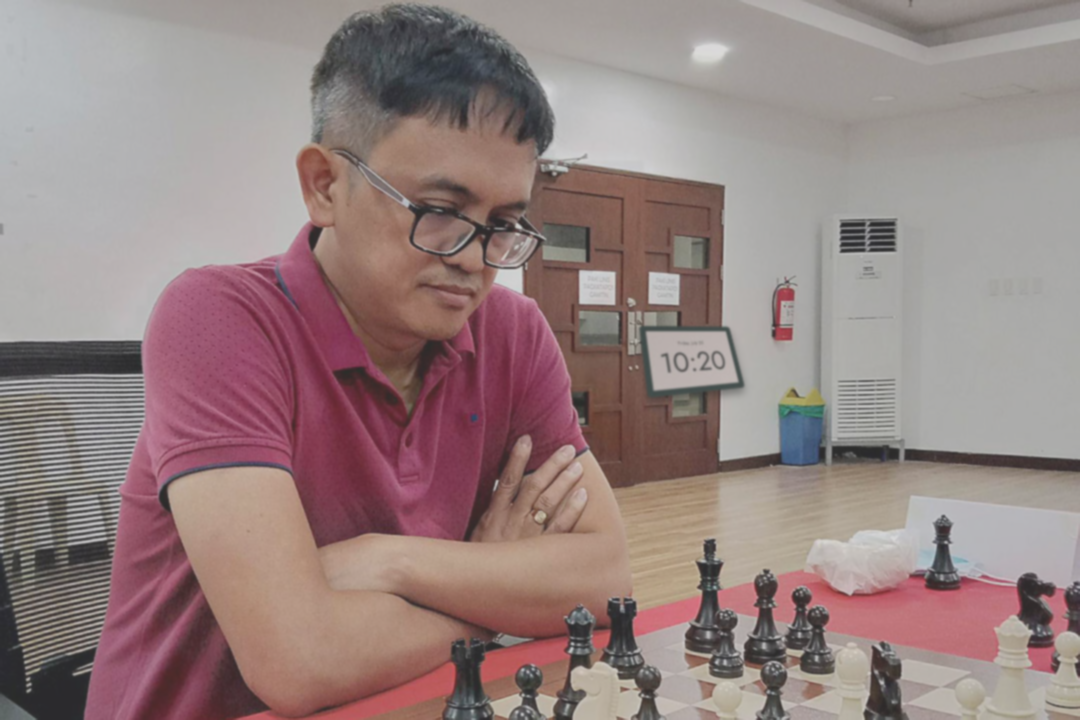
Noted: {"hour": 10, "minute": 20}
